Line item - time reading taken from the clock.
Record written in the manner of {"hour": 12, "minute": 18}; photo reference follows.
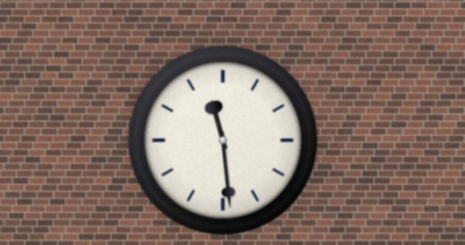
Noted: {"hour": 11, "minute": 29}
